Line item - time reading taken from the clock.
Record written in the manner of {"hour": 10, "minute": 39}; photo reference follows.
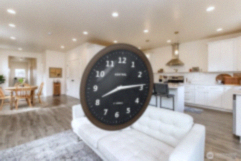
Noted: {"hour": 8, "minute": 14}
